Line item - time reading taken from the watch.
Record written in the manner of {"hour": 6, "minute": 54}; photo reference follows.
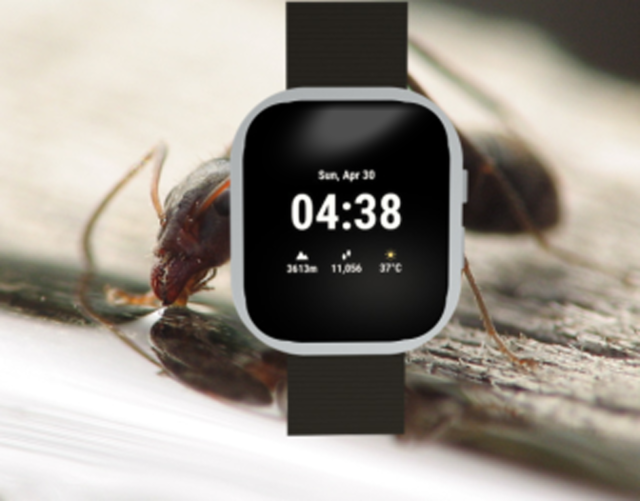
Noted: {"hour": 4, "minute": 38}
